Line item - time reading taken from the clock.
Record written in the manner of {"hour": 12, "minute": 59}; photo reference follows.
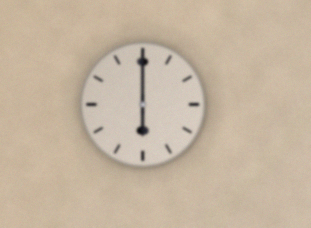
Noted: {"hour": 6, "minute": 0}
